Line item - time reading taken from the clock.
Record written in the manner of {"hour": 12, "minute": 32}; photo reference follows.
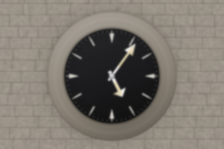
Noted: {"hour": 5, "minute": 6}
